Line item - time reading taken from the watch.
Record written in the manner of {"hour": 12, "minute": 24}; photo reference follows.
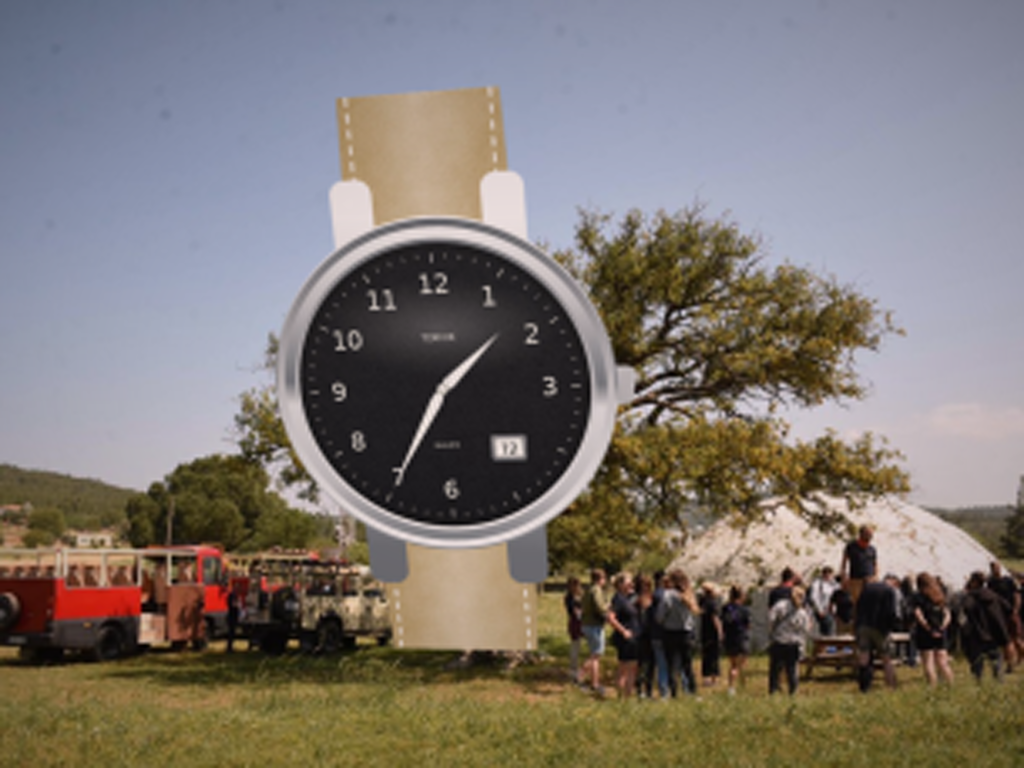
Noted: {"hour": 1, "minute": 35}
